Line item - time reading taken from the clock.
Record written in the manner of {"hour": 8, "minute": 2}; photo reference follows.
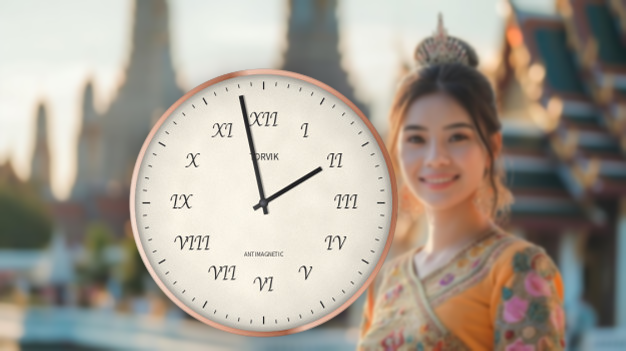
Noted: {"hour": 1, "minute": 58}
